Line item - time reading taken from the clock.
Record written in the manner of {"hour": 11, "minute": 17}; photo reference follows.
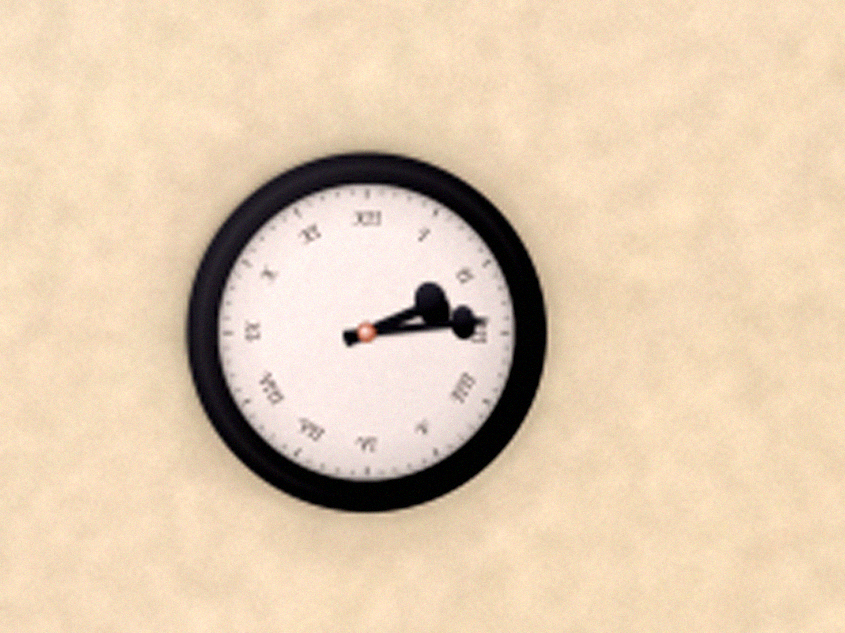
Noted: {"hour": 2, "minute": 14}
